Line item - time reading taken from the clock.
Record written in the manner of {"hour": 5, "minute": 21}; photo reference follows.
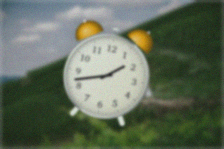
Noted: {"hour": 1, "minute": 42}
